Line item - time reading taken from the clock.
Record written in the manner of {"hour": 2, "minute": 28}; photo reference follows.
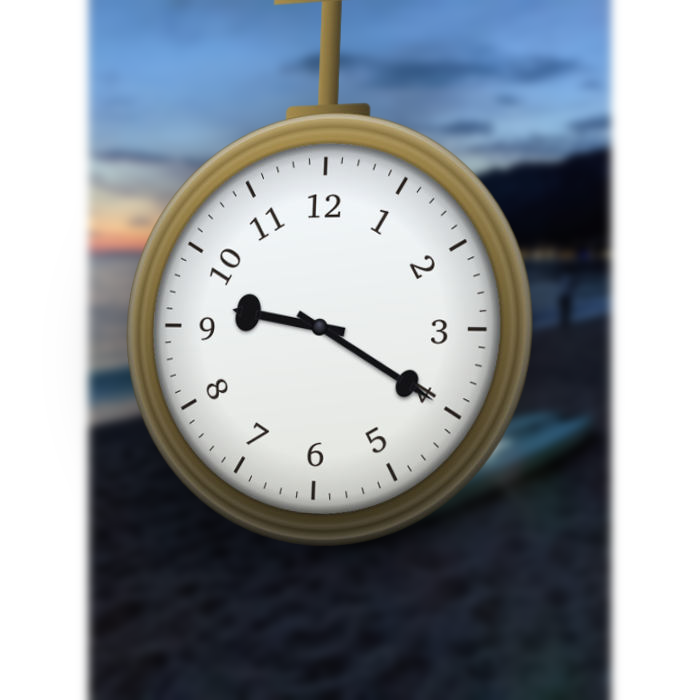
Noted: {"hour": 9, "minute": 20}
